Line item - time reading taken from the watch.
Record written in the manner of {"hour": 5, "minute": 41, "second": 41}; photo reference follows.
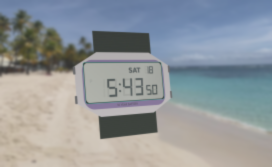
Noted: {"hour": 5, "minute": 43, "second": 50}
